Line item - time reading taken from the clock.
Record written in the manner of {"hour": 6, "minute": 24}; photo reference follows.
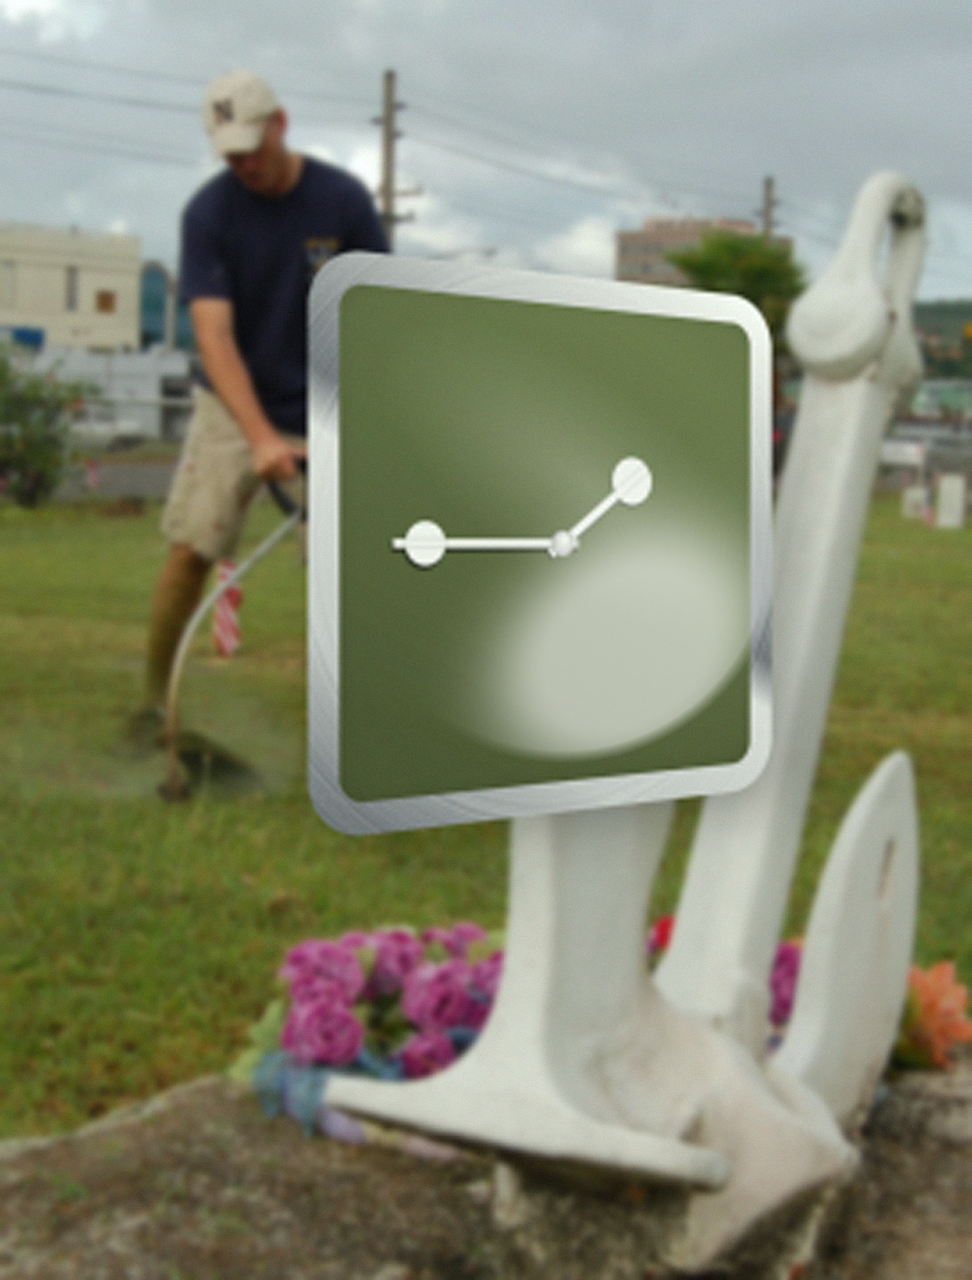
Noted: {"hour": 1, "minute": 45}
